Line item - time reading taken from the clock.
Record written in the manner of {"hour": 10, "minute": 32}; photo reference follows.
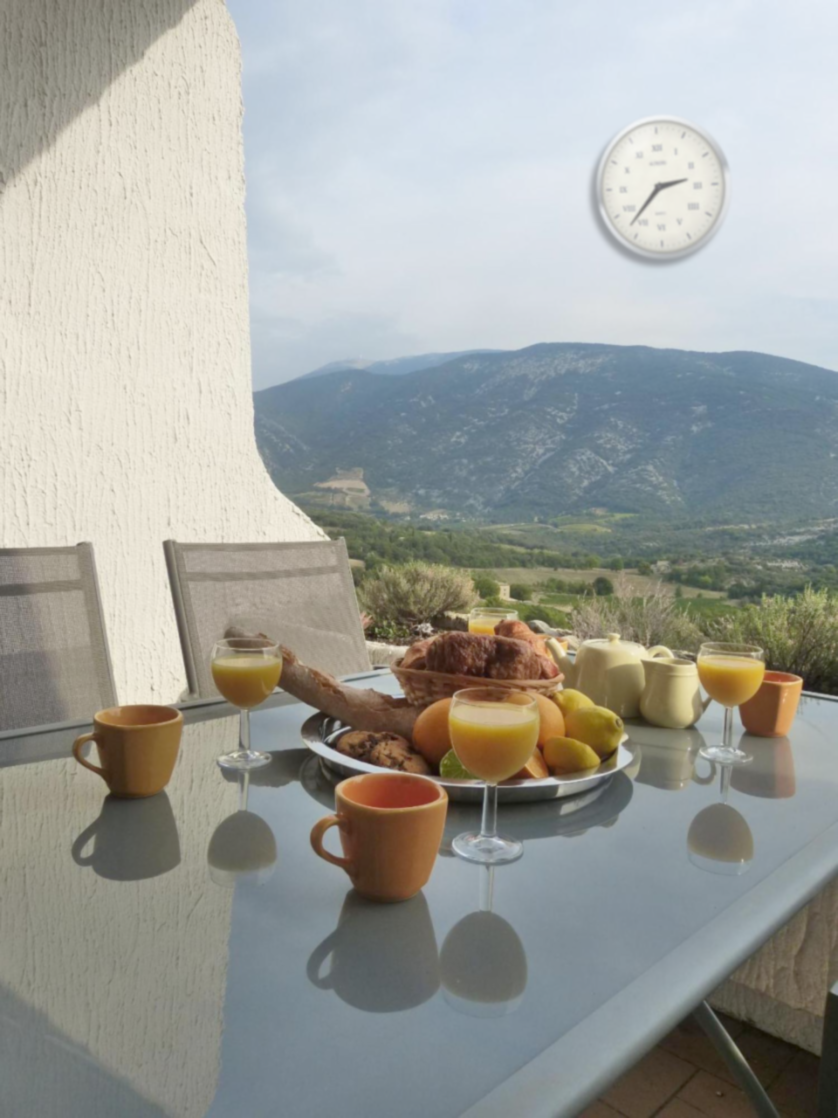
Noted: {"hour": 2, "minute": 37}
